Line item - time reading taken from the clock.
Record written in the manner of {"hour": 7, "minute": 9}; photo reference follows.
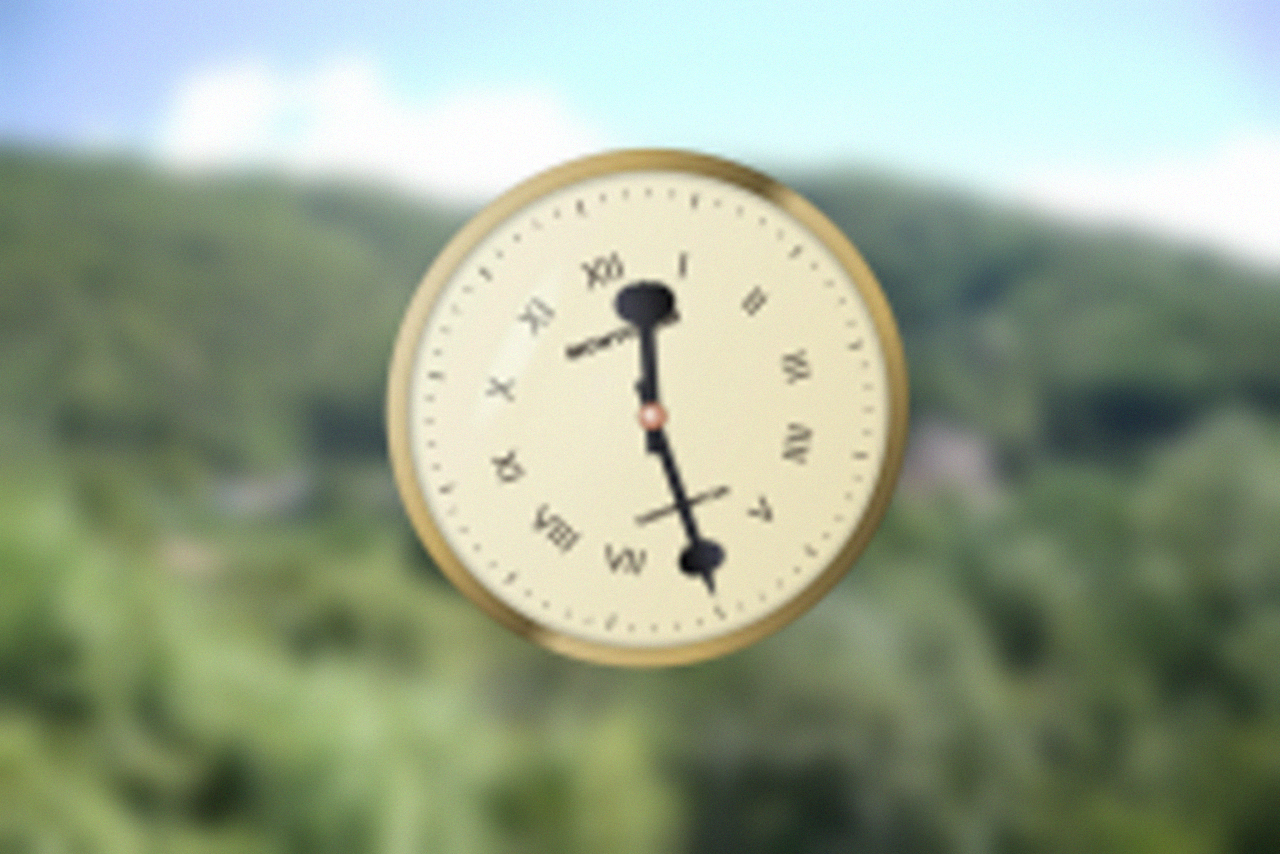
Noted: {"hour": 12, "minute": 30}
